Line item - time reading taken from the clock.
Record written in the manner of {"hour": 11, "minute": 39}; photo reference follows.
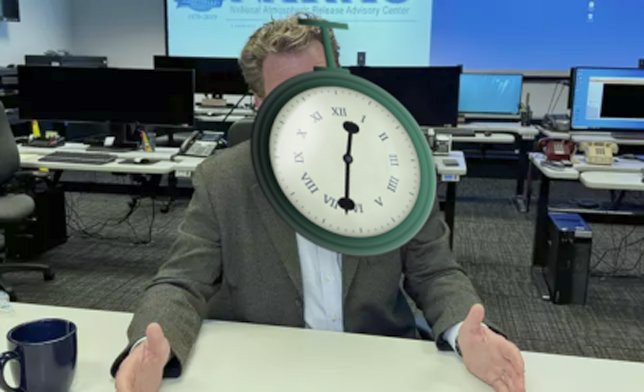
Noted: {"hour": 12, "minute": 32}
